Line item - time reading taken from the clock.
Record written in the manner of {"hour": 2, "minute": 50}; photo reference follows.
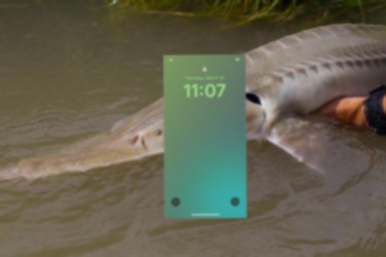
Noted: {"hour": 11, "minute": 7}
